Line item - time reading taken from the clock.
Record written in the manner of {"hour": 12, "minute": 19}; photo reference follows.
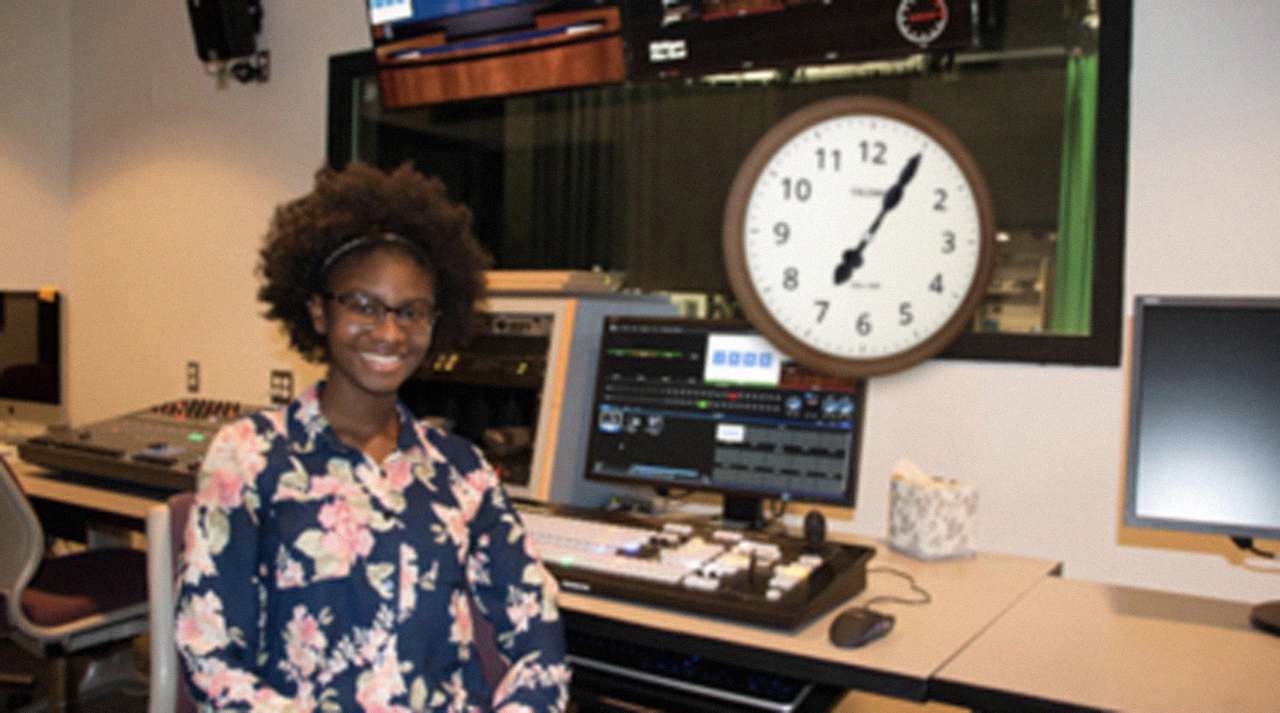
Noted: {"hour": 7, "minute": 5}
